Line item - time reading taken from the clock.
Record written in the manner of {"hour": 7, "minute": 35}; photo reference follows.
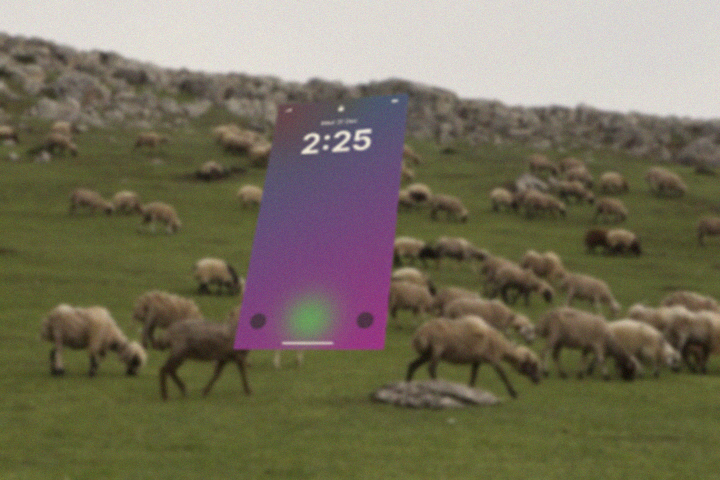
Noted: {"hour": 2, "minute": 25}
